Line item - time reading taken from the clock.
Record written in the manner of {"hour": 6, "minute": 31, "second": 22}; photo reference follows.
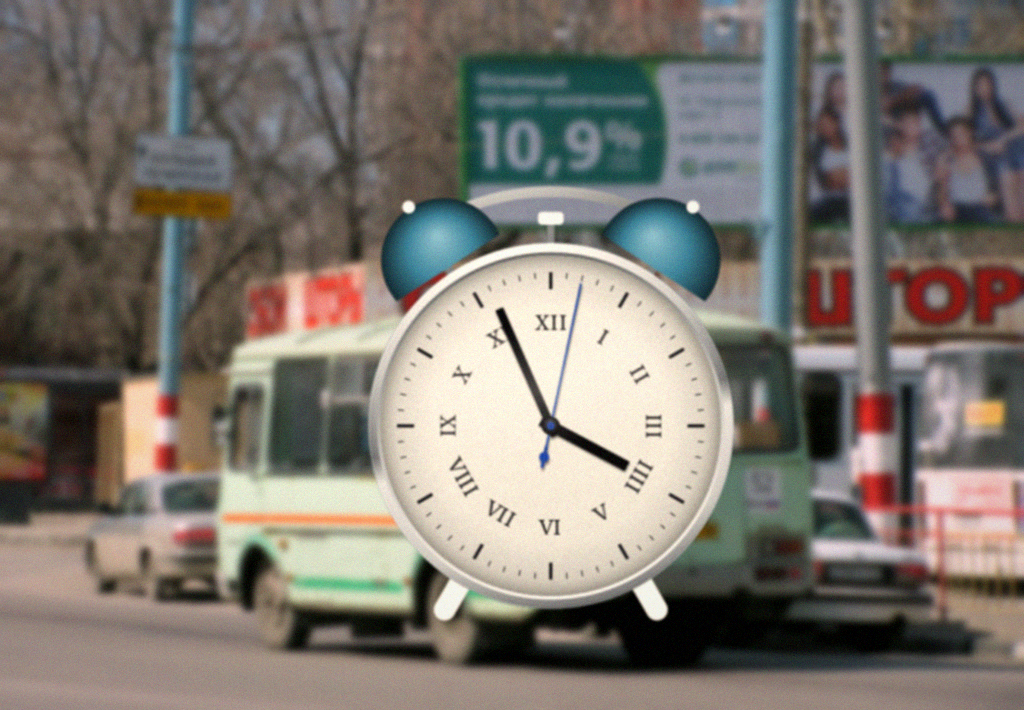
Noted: {"hour": 3, "minute": 56, "second": 2}
